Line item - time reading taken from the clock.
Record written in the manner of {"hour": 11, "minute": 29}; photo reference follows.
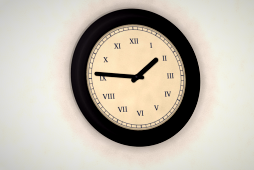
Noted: {"hour": 1, "minute": 46}
